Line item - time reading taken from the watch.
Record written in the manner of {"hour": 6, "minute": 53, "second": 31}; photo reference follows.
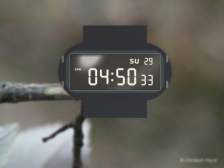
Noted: {"hour": 4, "minute": 50, "second": 33}
